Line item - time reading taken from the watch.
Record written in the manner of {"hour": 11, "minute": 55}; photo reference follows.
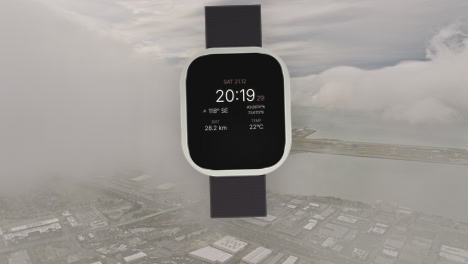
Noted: {"hour": 20, "minute": 19}
